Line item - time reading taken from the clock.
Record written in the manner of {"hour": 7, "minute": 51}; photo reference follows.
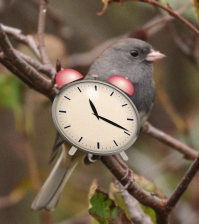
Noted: {"hour": 11, "minute": 19}
